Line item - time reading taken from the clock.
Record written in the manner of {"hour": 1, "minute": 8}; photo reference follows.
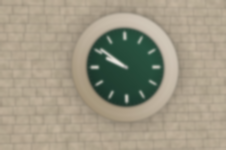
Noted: {"hour": 9, "minute": 51}
